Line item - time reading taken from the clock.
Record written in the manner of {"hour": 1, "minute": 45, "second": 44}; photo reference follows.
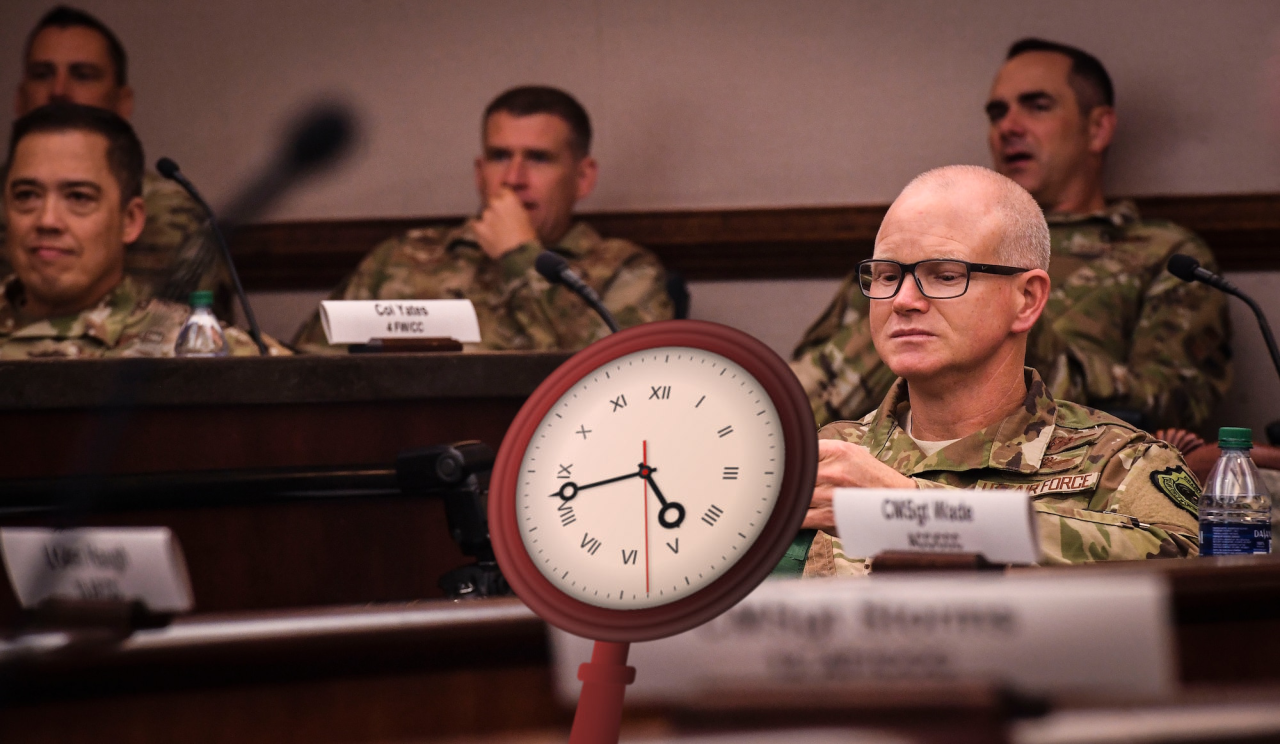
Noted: {"hour": 4, "minute": 42, "second": 28}
